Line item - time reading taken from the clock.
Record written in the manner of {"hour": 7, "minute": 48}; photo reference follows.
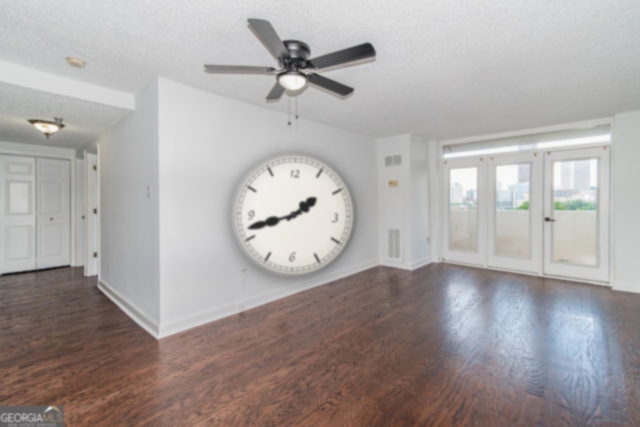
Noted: {"hour": 1, "minute": 42}
